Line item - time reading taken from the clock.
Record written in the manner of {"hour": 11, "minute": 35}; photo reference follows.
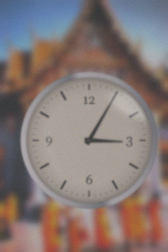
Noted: {"hour": 3, "minute": 5}
